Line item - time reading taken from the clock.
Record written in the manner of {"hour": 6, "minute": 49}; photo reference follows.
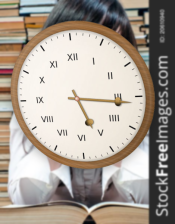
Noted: {"hour": 5, "minute": 16}
